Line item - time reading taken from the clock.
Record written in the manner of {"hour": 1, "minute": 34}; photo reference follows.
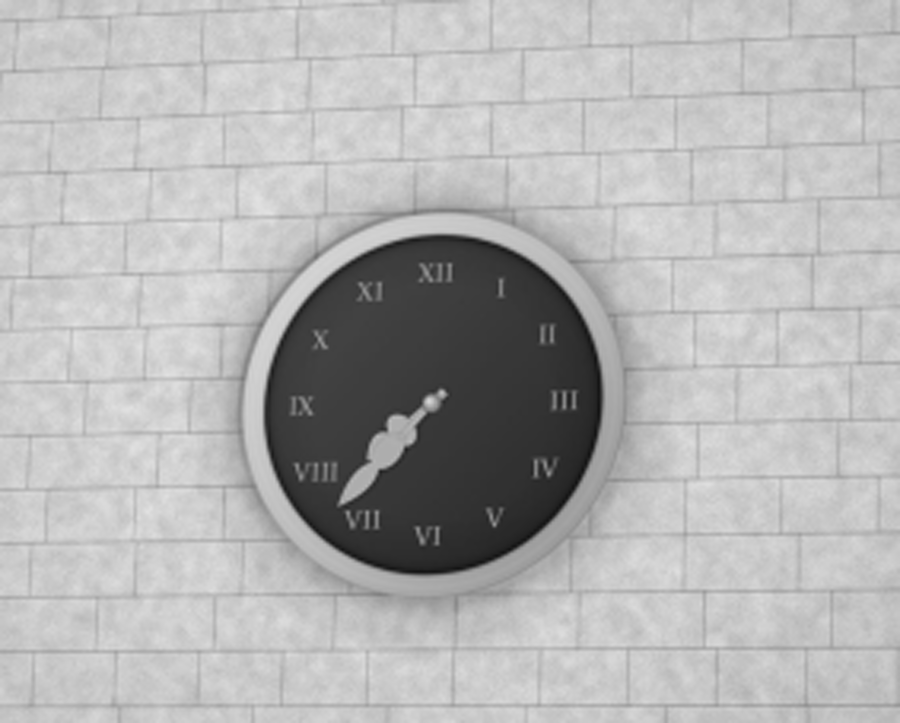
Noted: {"hour": 7, "minute": 37}
